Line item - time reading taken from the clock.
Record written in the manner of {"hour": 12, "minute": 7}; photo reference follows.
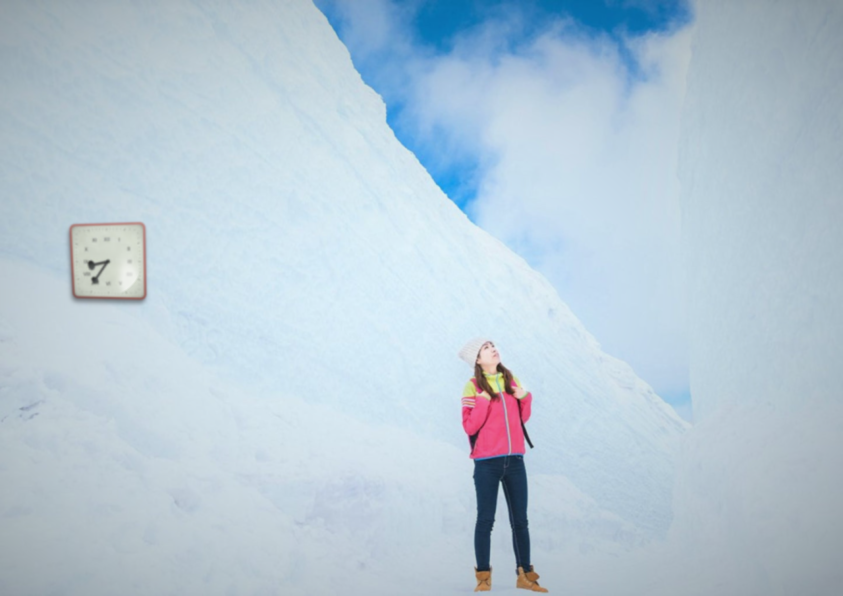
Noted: {"hour": 8, "minute": 36}
